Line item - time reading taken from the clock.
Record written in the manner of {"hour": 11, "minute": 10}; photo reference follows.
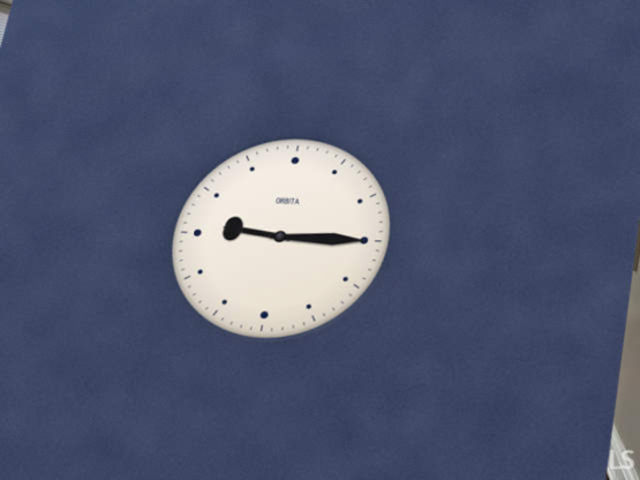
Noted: {"hour": 9, "minute": 15}
